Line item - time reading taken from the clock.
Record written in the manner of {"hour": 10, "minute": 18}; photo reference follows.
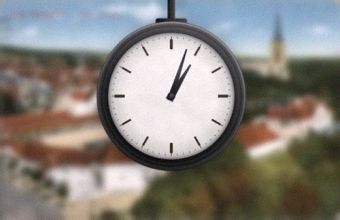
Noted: {"hour": 1, "minute": 3}
